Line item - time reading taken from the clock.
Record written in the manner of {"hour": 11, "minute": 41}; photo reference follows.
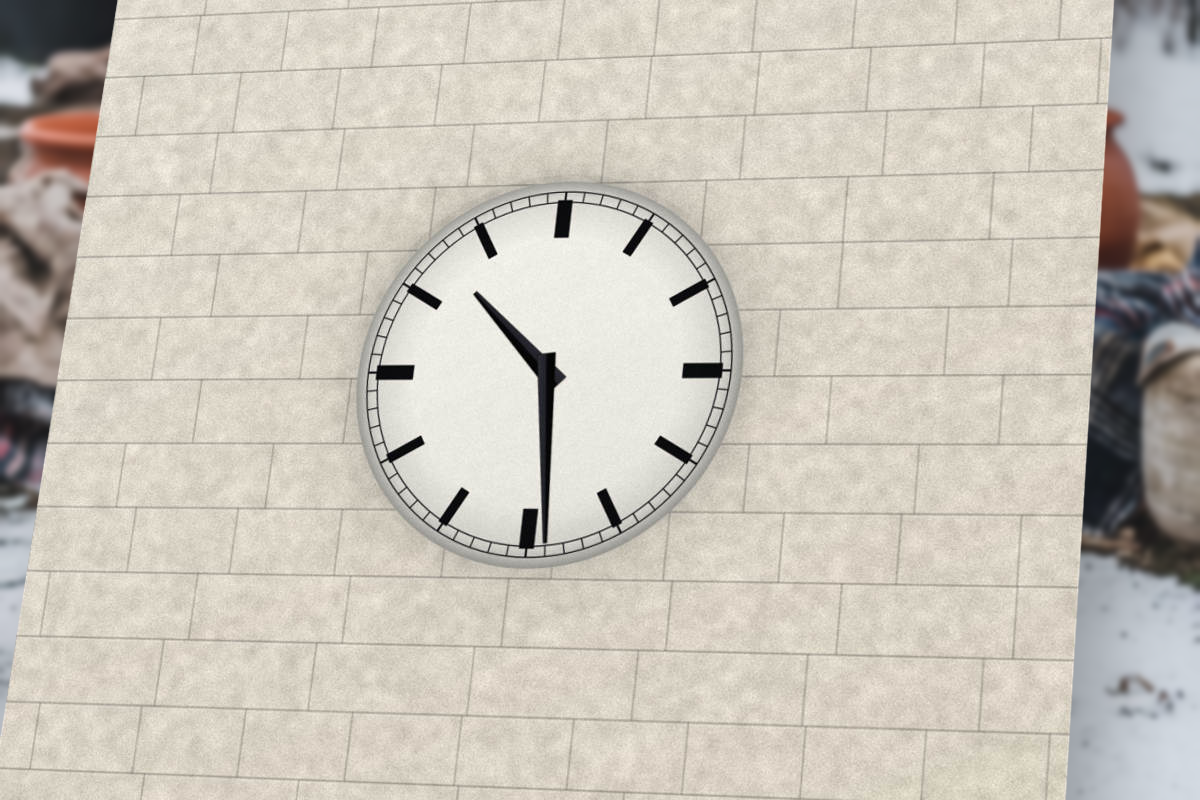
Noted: {"hour": 10, "minute": 29}
